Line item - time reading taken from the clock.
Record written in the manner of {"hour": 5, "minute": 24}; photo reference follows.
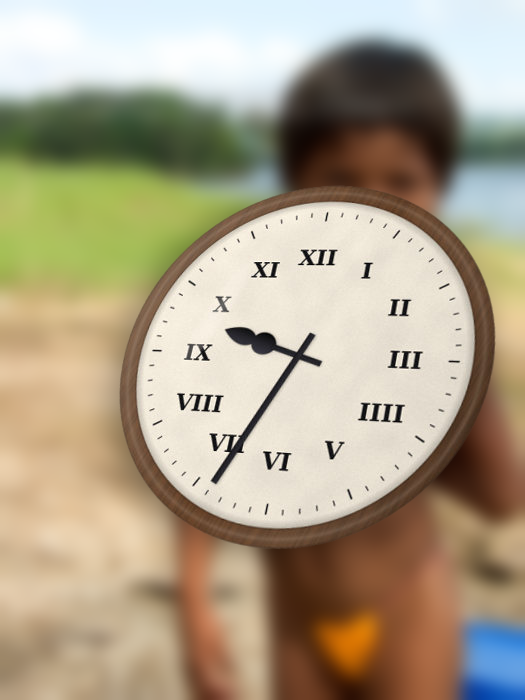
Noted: {"hour": 9, "minute": 34}
